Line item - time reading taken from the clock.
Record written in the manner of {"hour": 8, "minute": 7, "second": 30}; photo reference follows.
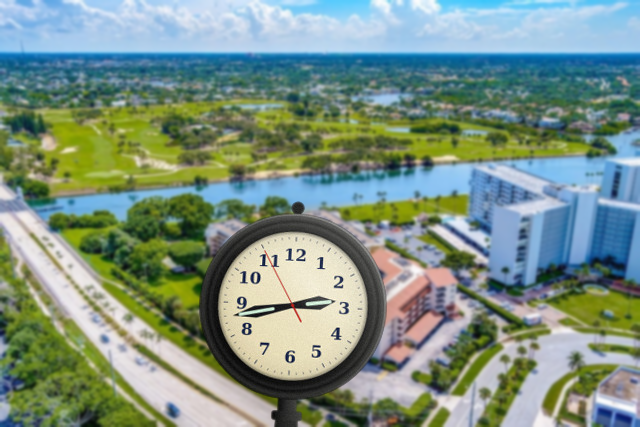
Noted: {"hour": 2, "minute": 42, "second": 55}
